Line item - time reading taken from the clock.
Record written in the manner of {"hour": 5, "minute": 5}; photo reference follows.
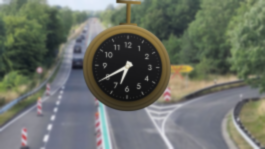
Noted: {"hour": 6, "minute": 40}
